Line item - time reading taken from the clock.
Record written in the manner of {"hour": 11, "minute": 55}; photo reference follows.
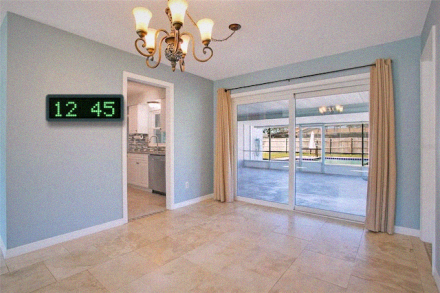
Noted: {"hour": 12, "minute": 45}
